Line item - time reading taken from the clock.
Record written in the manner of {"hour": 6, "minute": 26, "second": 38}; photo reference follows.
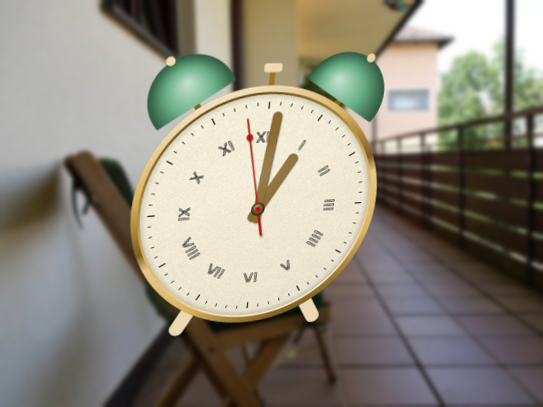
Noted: {"hour": 1, "minute": 0, "second": 58}
